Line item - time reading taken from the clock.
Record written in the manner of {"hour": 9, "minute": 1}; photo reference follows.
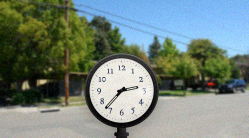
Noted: {"hour": 2, "minute": 37}
